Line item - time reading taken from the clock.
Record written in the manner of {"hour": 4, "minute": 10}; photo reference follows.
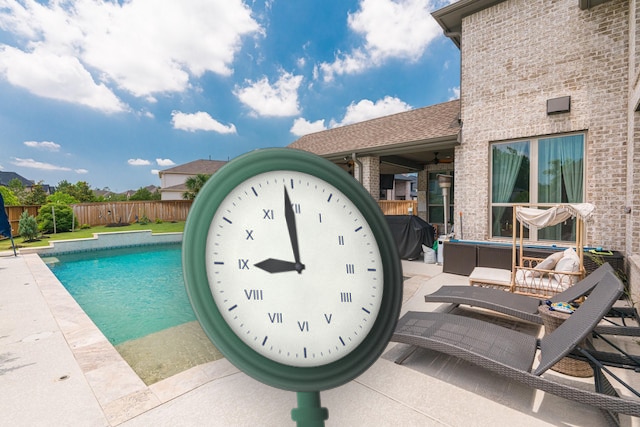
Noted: {"hour": 8, "minute": 59}
